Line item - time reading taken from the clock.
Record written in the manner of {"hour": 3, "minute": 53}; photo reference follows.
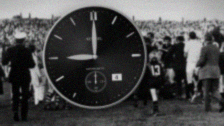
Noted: {"hour": 9, "minute": 0}
